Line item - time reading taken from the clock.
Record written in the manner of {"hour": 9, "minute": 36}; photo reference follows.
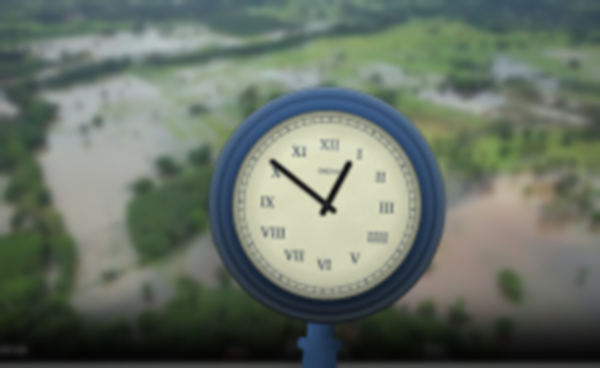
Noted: {"hour": 12, "minute": 51}
